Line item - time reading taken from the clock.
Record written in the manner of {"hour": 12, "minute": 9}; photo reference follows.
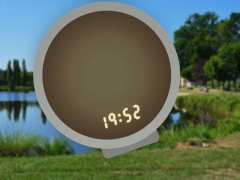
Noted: {"hour": 19, "minute": 52}
